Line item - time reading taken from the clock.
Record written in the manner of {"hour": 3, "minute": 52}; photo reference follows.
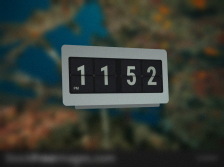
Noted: {"hour": 11, "minute": 52}
